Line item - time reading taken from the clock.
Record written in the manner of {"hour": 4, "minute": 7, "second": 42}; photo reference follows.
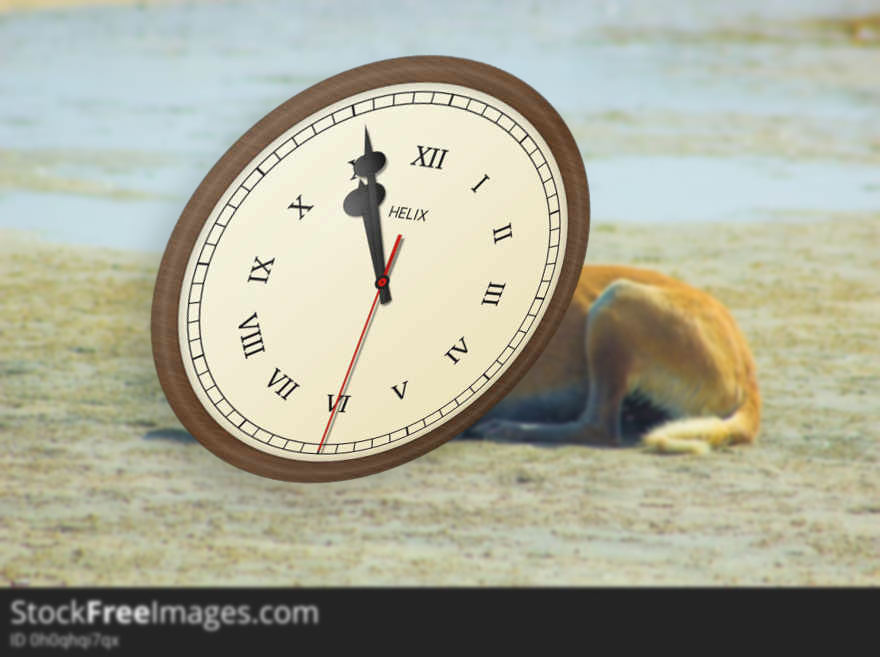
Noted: {"hour": 10, "minute": 55, "second": 30}
